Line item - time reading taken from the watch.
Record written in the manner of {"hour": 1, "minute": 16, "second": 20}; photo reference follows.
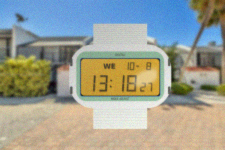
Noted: {"hour": 13, "minute": 18, "second": 27}
